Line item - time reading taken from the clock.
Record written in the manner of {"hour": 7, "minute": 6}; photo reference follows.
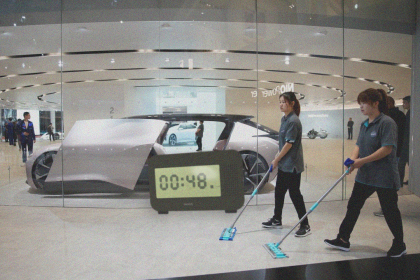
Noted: {"hour": 0, "minute": 48}
